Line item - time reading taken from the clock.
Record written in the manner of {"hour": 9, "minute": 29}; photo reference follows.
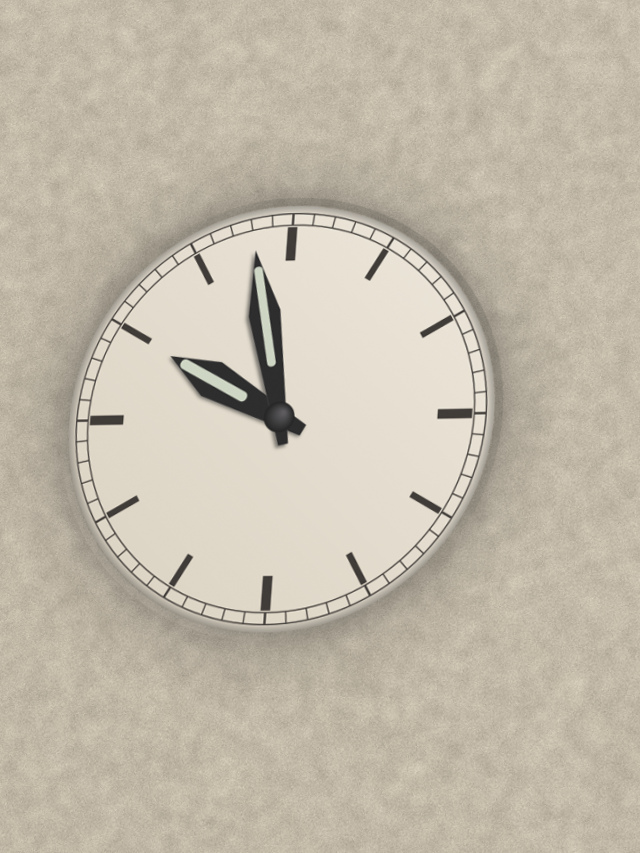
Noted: {"hour": 9, "minute": 58}
